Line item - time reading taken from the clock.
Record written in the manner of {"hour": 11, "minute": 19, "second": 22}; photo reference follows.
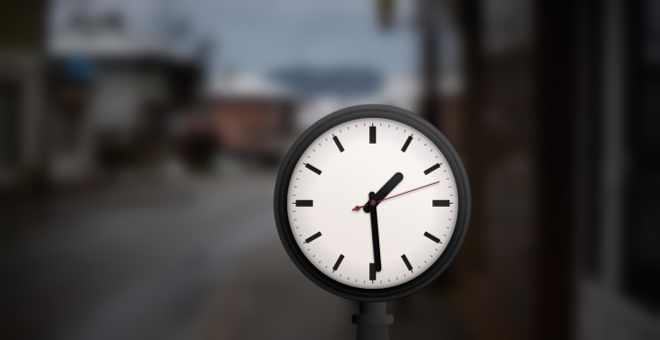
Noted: {"hour": 1, "minute": 29, "second": 12}
